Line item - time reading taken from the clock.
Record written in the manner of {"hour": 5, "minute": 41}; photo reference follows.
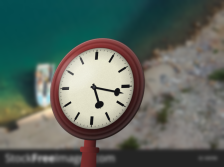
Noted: {"hour": 5, "minute": 17}
